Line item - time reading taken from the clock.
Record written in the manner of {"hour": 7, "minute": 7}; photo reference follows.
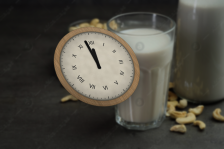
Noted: {"hour": 11, "minute": 58}
